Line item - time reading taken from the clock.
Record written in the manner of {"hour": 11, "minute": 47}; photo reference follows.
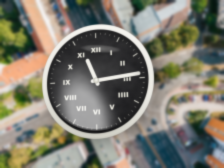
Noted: {"hour": 11, "minute": 14}
